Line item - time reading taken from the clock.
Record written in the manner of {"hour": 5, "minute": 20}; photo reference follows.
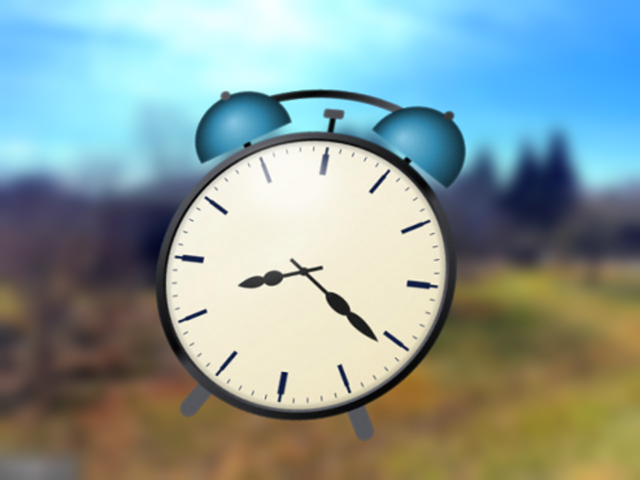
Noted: {"hour": 8, "minute": 21}
